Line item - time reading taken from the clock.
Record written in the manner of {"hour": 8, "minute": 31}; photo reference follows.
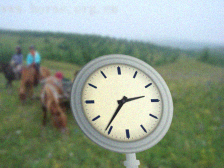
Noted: {"hour": 2, "minute": 36}
